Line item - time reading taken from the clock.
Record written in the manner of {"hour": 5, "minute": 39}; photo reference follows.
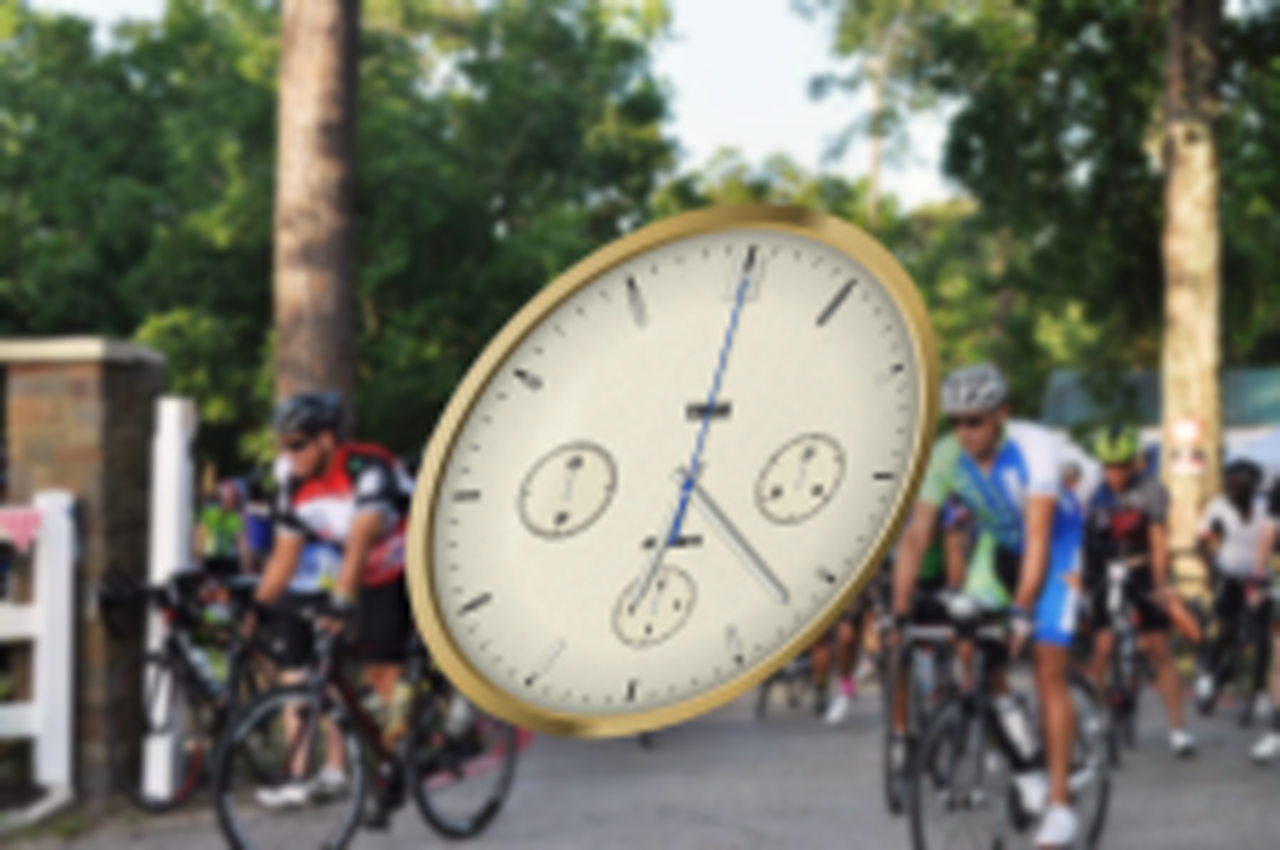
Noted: {"hour": 6, "minute": 22}
